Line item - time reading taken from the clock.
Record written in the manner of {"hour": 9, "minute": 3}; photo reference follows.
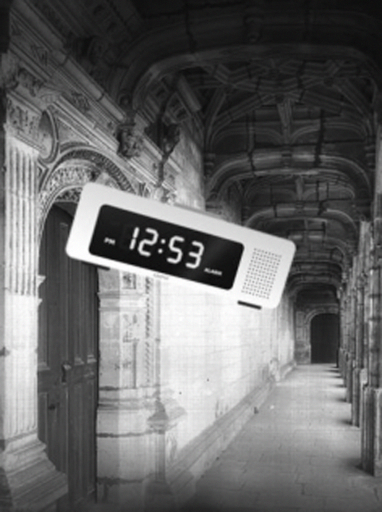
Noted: {"hour": 12, "minute": 53}
